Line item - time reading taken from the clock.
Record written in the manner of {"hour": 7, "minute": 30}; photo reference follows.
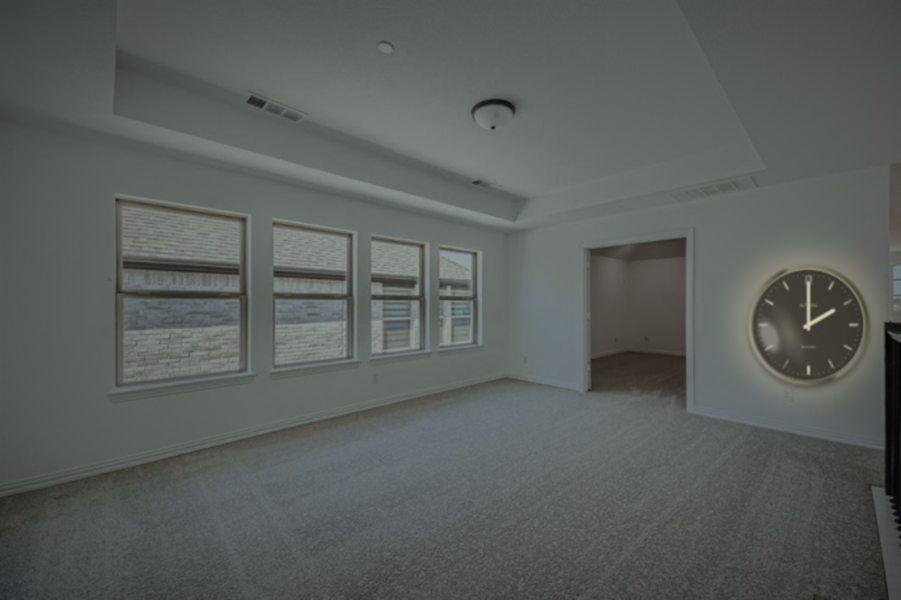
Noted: {"hour": 2, "minute": 0}
